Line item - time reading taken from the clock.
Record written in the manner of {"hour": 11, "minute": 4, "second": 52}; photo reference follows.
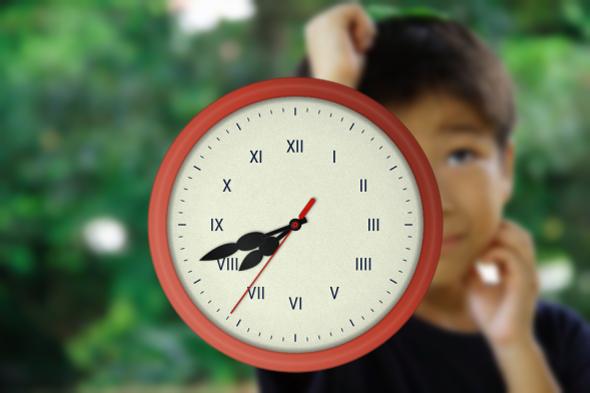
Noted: {"hour": 7, "minute": 41, "second": 36}
